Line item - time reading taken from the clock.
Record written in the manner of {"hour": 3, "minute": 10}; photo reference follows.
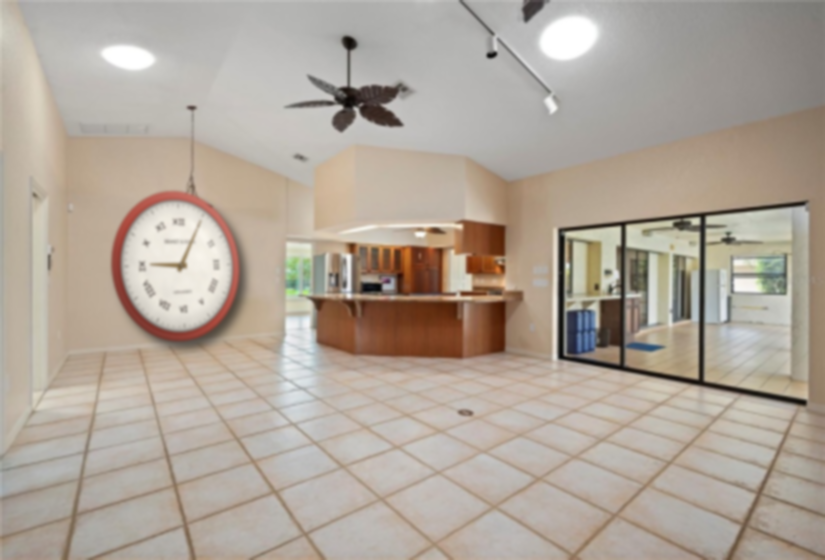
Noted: {"hour": 9, "minute": 5}
